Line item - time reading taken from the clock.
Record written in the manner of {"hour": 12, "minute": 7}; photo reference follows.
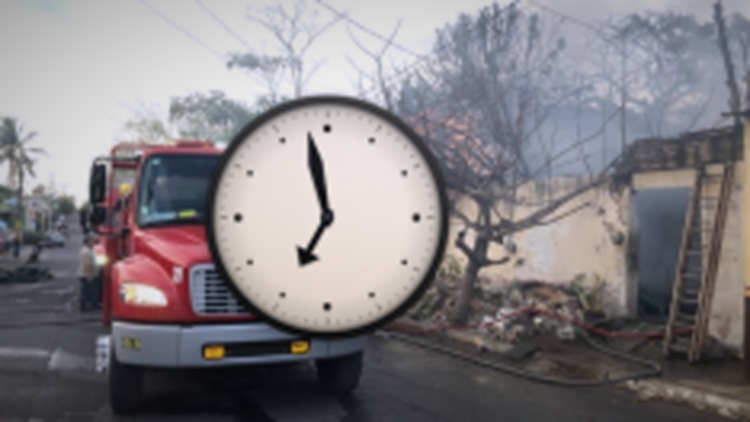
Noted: {"hour": 6, "minute": 58}
